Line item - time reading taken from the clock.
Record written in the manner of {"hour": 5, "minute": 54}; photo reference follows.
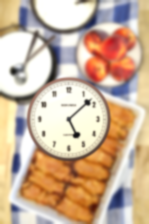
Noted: {"hour": 5, "minute": 8}
